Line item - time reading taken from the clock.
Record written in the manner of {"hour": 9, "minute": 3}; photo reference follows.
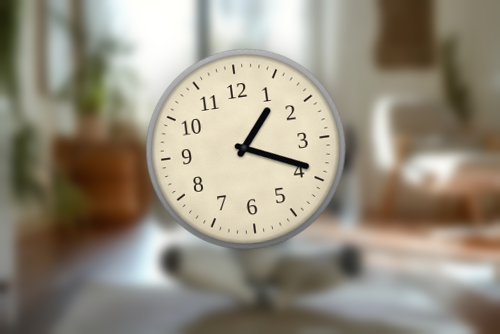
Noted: {"hour": 1, "minute": 19}
